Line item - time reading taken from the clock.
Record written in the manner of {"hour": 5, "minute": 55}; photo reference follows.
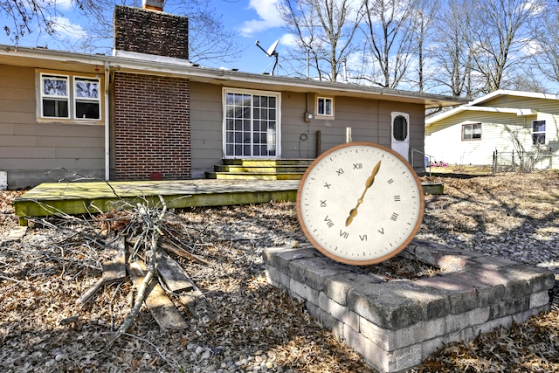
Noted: {"hour": 7, "minute": 5}
